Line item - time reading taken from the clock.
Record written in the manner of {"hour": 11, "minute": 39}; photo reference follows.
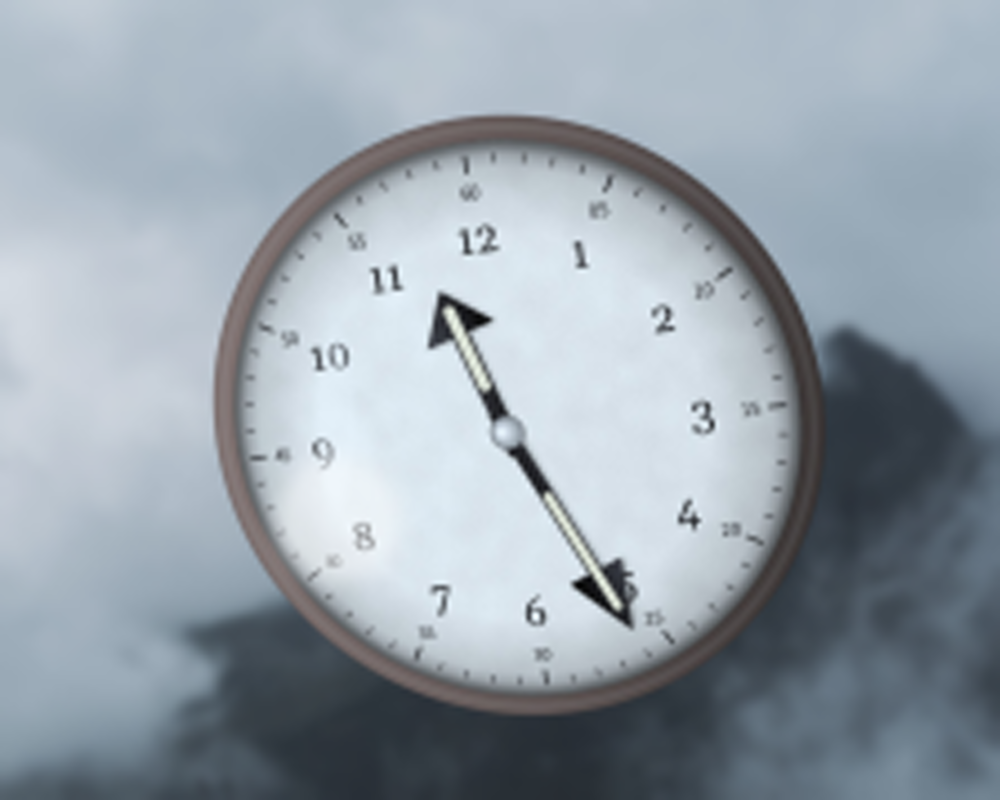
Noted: {"hour": 11, "minute": 26}
